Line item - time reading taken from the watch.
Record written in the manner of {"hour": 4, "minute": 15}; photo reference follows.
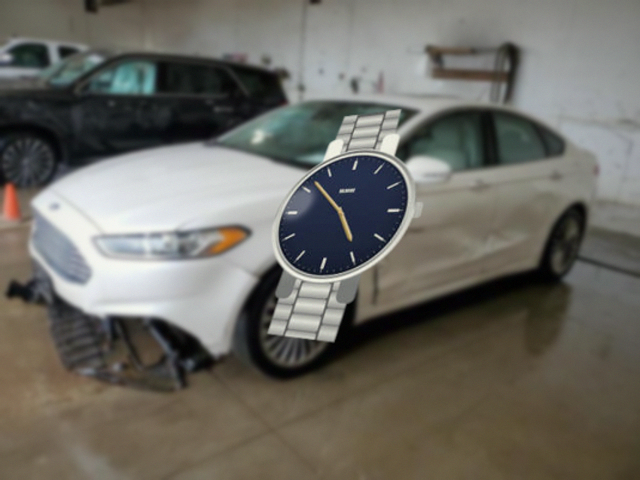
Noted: {"hour": 4, "minute": 52}
